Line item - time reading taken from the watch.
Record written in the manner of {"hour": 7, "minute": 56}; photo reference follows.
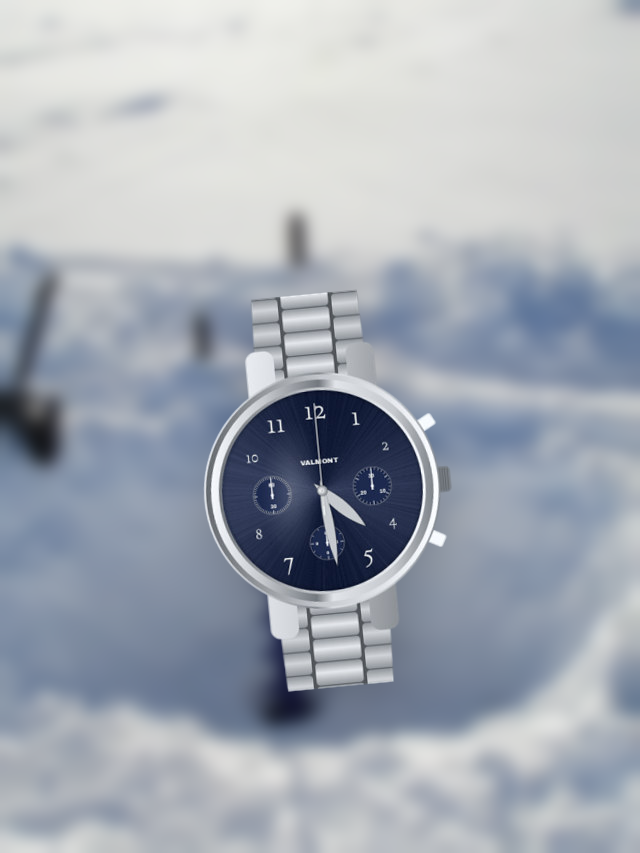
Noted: {"hour": 4, "minute": 29}
